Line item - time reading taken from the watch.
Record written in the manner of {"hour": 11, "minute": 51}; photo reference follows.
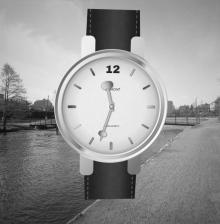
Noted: {"hour": 11, "minute": 33}
